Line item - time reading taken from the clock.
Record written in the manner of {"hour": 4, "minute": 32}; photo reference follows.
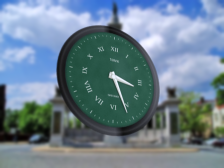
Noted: {"hour": 3, "minute": 26}
